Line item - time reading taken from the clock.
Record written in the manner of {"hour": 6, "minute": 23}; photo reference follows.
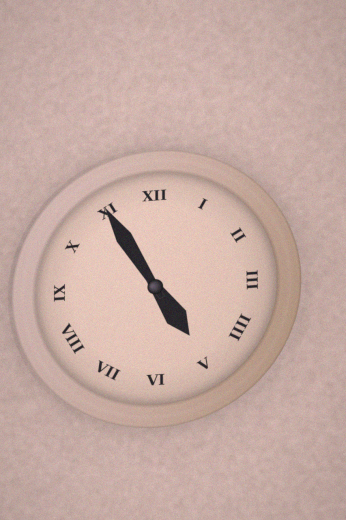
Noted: {"hour": 4, "minute": 55}
